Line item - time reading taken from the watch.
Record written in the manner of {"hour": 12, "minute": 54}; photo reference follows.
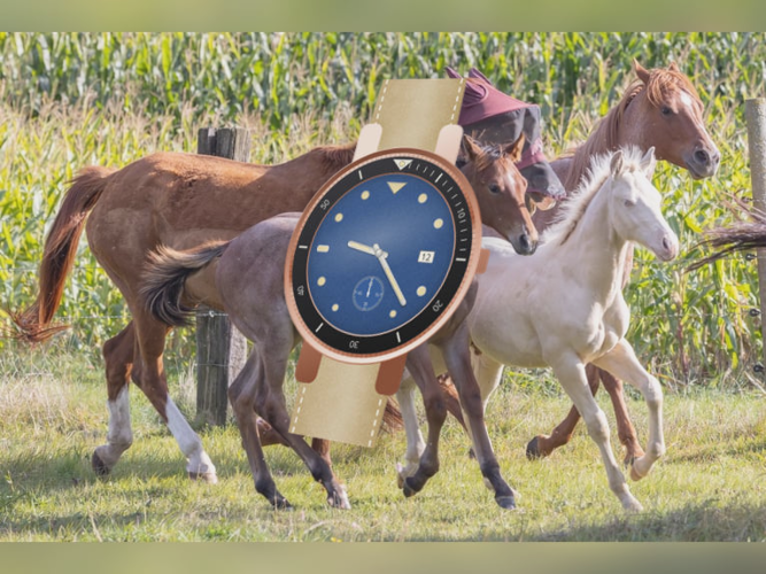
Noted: {"hour": 9, "minute": 23}
